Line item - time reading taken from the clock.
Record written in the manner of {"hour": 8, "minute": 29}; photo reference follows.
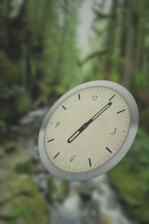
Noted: {"hour": 7, "minute": 6}
